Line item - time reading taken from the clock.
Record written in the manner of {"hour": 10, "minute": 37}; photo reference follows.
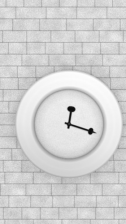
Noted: {"hour": 12, "minute": 18}
